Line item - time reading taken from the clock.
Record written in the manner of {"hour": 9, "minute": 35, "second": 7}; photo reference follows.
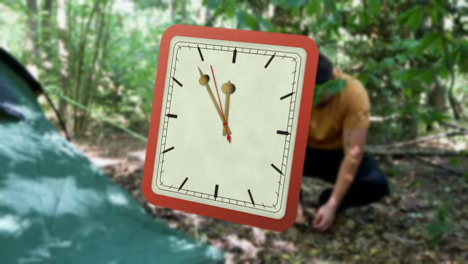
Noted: {"hour": 11, "minute": 53, "second": 56}
